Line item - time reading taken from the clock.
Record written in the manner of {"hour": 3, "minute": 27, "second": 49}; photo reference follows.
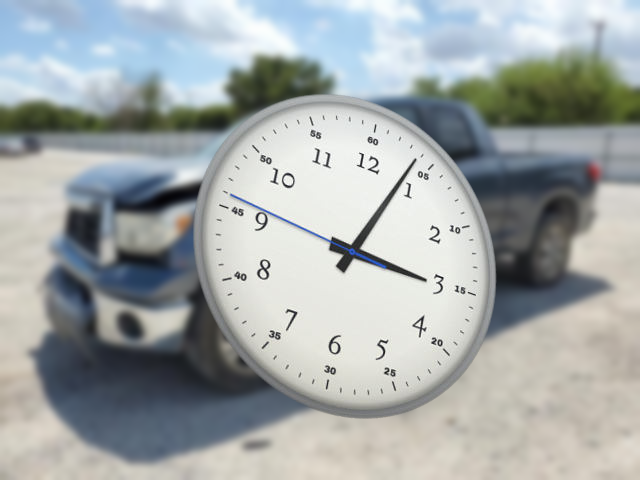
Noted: {"hour": 3, "minute": 3, "second": 46}
